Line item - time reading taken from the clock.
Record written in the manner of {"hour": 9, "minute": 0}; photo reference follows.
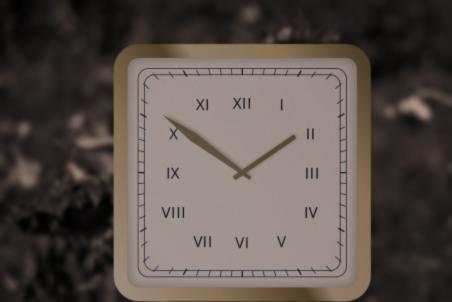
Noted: {"hour": 1, "minute": 51}
